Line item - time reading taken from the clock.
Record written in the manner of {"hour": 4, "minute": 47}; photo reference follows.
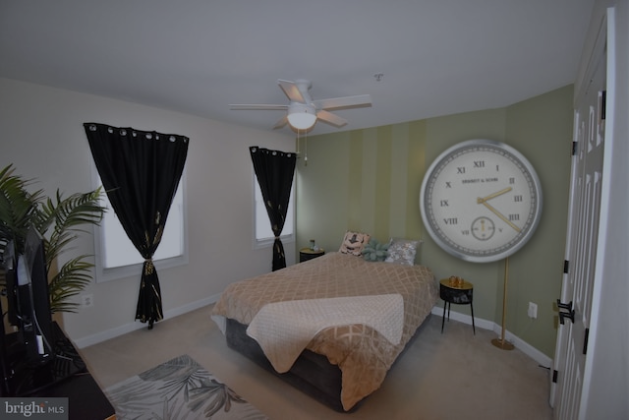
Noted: {"hour": 2, "minute": 22}
